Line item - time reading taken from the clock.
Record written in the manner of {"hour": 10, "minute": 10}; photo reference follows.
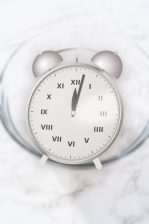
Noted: {"hour": 12, "minute": 2}
